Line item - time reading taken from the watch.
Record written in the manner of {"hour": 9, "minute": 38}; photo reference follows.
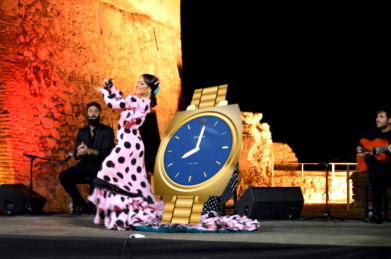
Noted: {"hour": 8, "minute": 1}
